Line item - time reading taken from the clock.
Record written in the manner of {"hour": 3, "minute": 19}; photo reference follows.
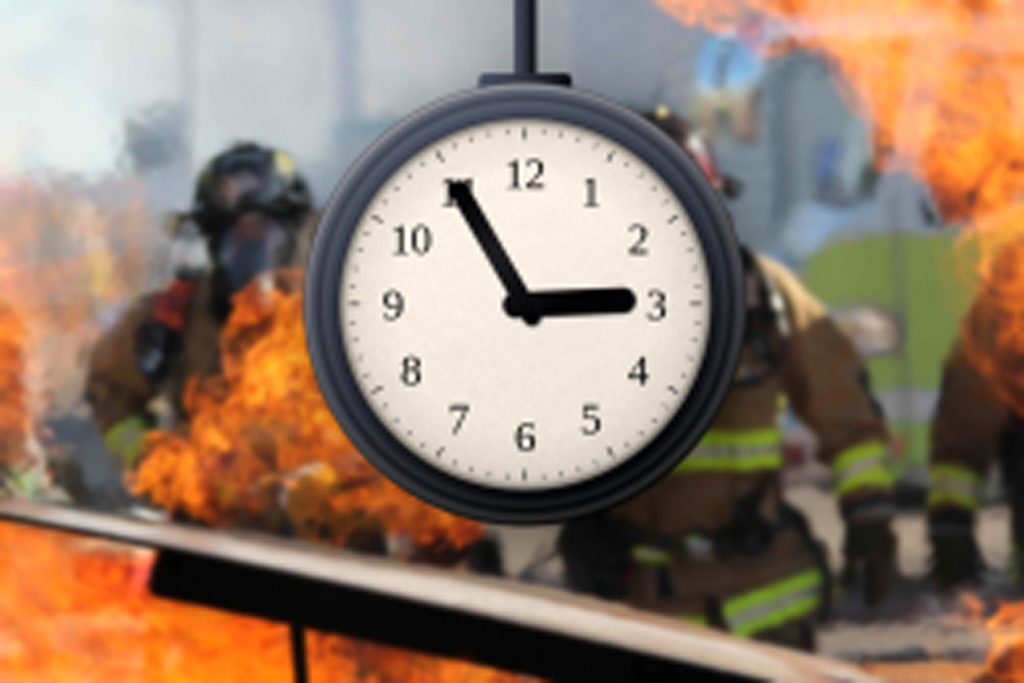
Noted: {"hour": 2, "minute": 55}
